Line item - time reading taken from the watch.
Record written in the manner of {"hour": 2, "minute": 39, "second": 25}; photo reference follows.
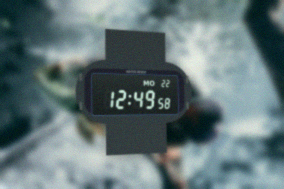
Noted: {"hour": 12, "minute": 49, "second": 58}
